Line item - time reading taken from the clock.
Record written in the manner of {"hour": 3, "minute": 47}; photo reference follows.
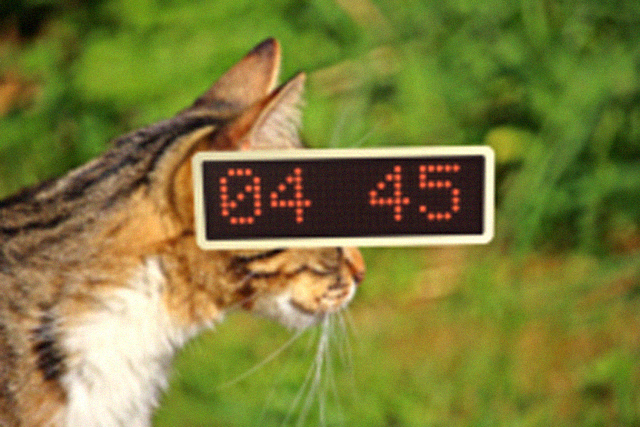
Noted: {"hour": 4, "minute": 45}
